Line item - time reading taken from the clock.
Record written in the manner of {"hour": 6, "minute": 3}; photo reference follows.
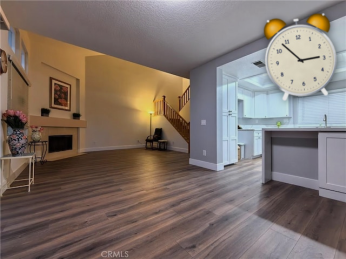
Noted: {"hour": 2, "minute": 53}
